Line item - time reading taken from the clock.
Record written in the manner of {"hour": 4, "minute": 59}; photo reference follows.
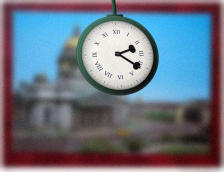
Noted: {"hour": 2, "minute": 21}
